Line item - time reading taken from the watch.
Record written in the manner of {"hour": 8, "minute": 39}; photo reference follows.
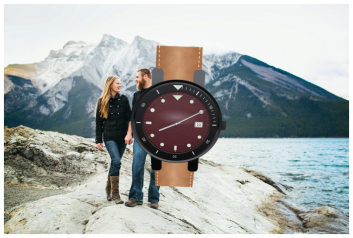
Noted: {"hour": 8, "minute": 10}
